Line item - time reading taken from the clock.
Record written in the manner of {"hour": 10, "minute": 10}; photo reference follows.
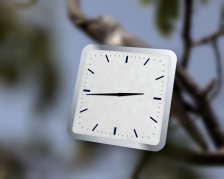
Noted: {"hour": 2, "minute": 44}
